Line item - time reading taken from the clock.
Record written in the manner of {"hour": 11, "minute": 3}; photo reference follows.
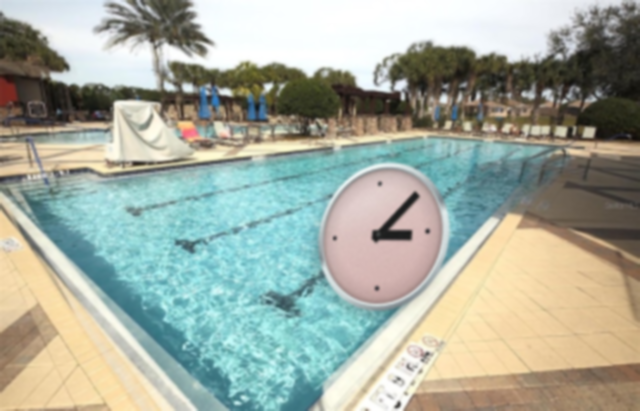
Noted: {"hour": 3, "minute": 8}
